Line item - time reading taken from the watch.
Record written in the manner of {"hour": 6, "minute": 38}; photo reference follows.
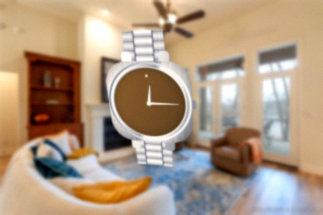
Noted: {"hour": 12, "minute": 15}
